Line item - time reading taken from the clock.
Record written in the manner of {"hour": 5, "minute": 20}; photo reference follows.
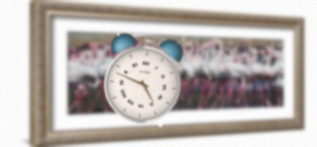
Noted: {"hour": 4, "minute": 48}
